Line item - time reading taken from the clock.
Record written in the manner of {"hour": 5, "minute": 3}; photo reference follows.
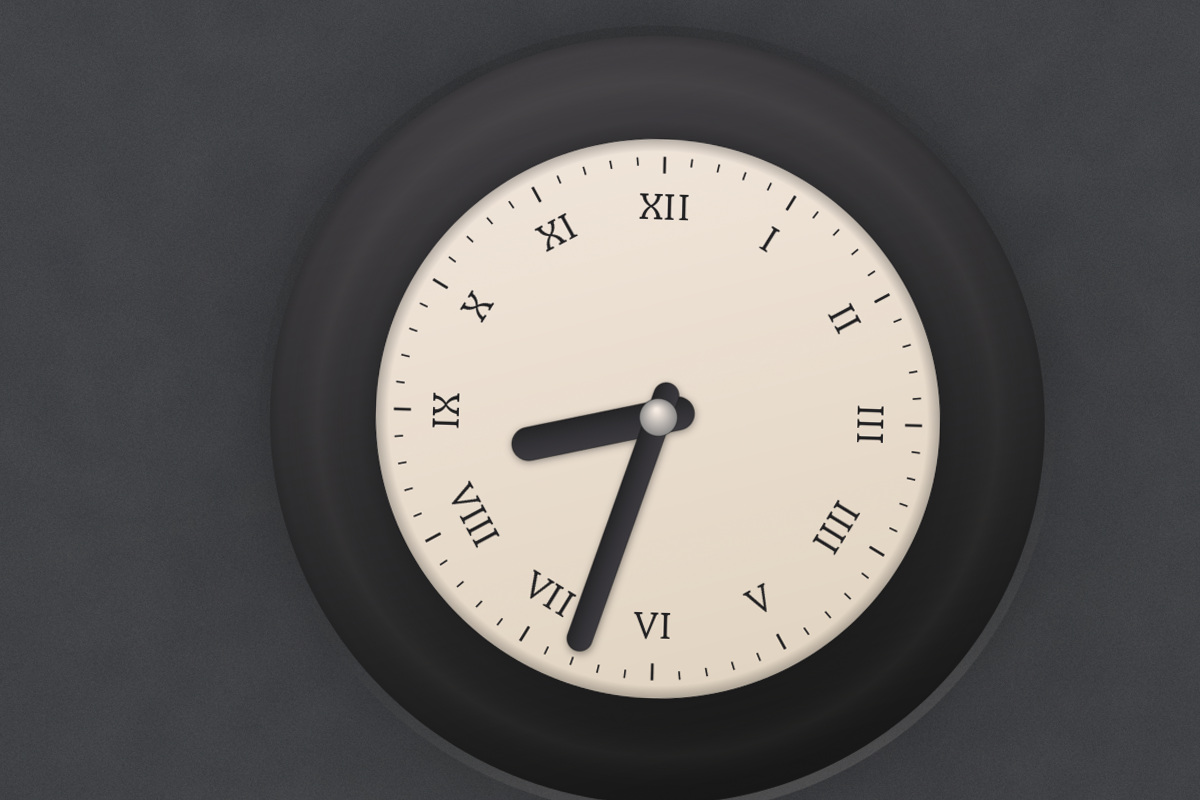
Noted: {"hour": 8, "minute": 33}
